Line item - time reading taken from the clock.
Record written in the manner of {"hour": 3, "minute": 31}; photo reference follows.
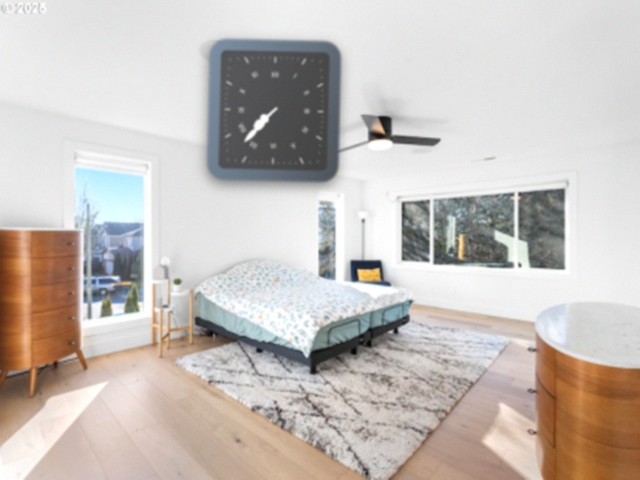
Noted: {"hour": 7, "minute": 37}
